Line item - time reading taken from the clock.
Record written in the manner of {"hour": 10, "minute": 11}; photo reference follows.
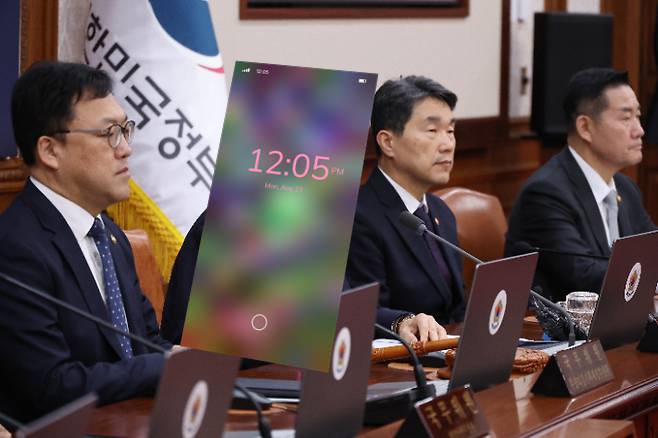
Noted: {"hour": 12, "minute": 5}
